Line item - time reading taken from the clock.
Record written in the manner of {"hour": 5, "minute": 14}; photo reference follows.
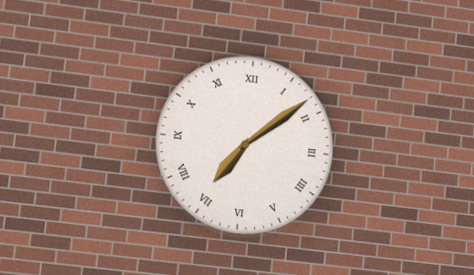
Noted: {"hour": 7, "minute": 8}
